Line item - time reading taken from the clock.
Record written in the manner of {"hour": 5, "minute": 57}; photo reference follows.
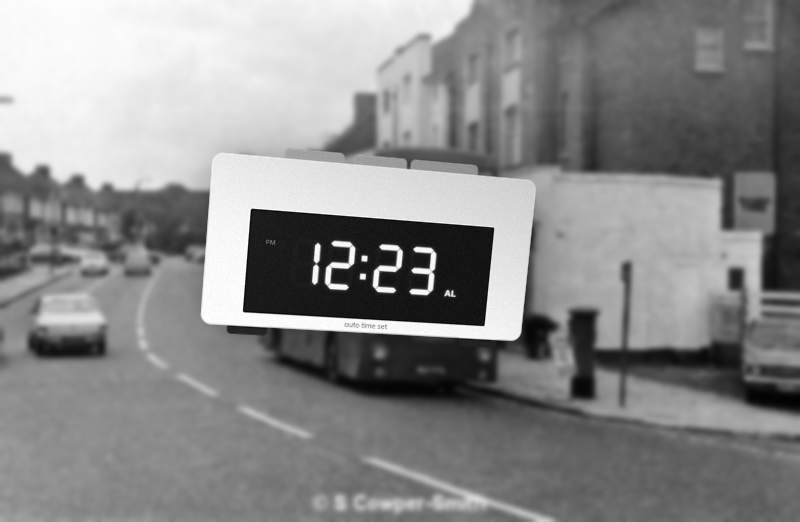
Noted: {"hour": 12, "minute": 23}
